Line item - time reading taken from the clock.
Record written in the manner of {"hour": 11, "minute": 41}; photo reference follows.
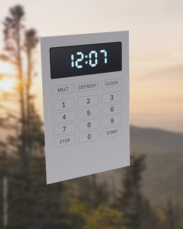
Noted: {"hour": 12, "minute": 7}
